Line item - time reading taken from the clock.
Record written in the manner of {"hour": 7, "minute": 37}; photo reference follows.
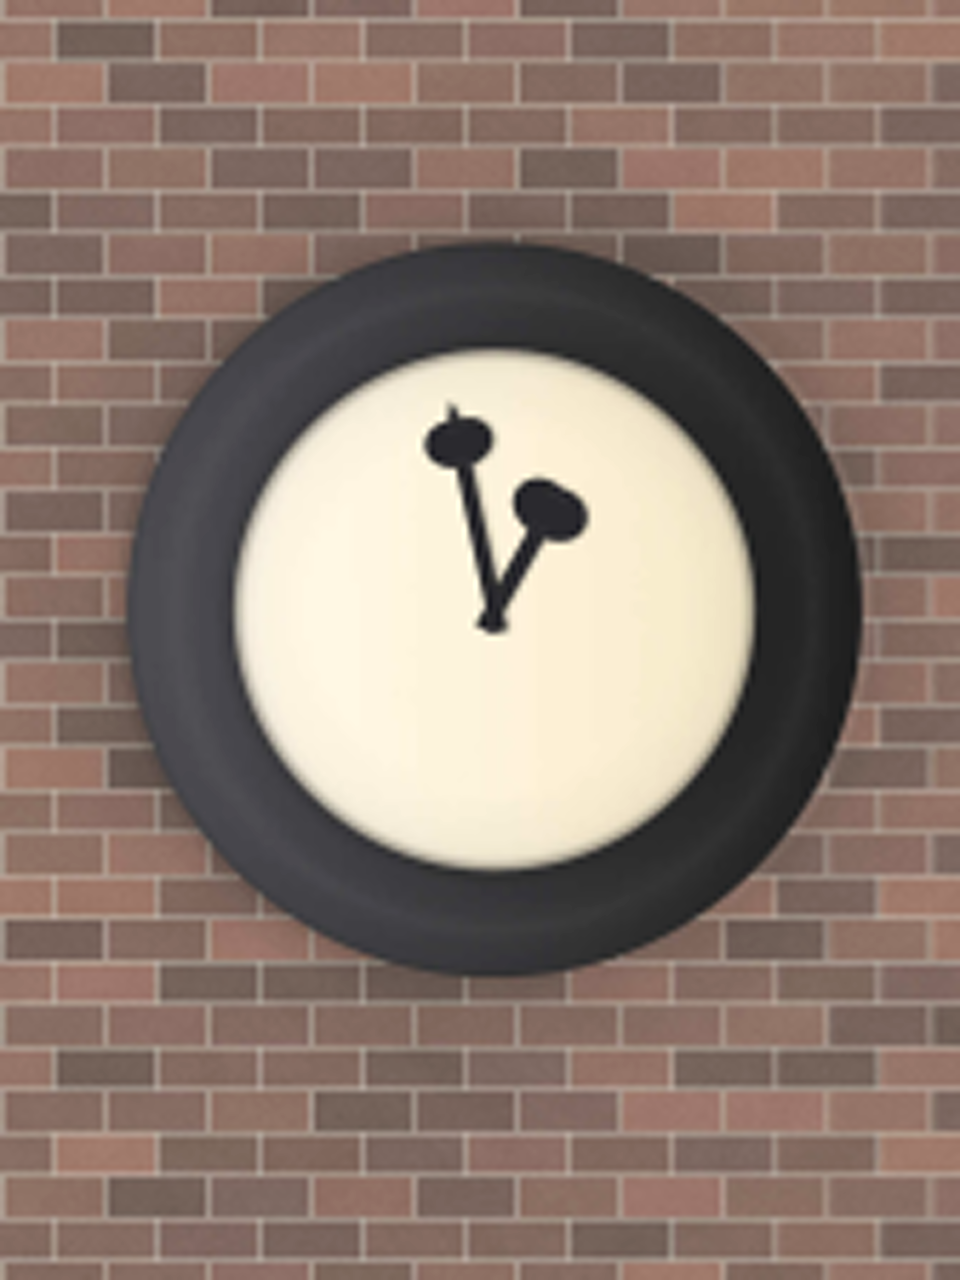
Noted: {"hour": 12, "minute": 58}
